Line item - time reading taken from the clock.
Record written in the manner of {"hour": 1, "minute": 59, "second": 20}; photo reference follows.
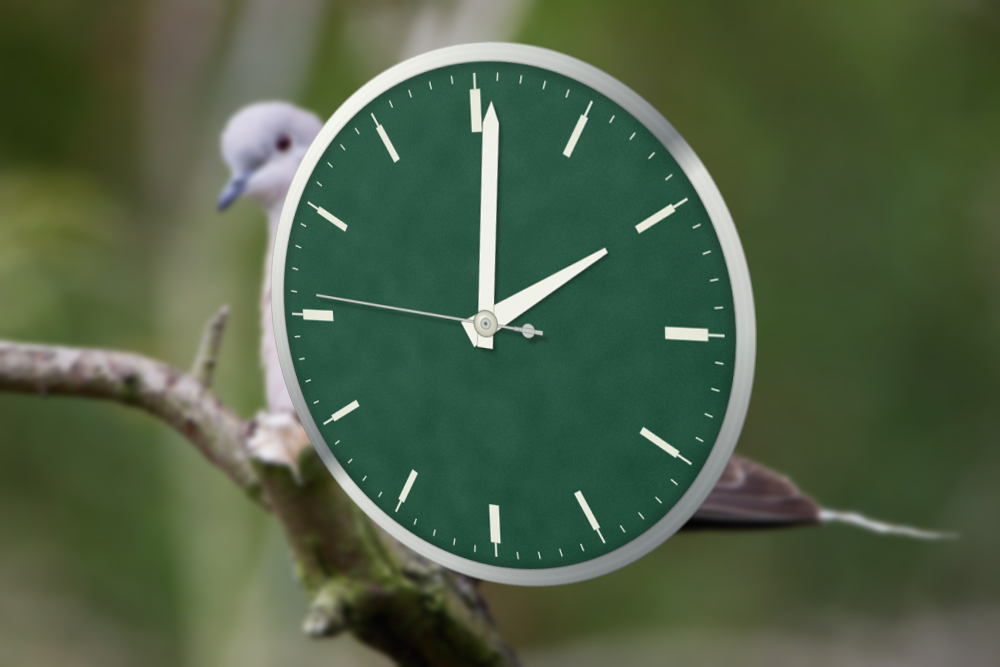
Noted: {"hour": 2, "minute": 0, "second": 46}
